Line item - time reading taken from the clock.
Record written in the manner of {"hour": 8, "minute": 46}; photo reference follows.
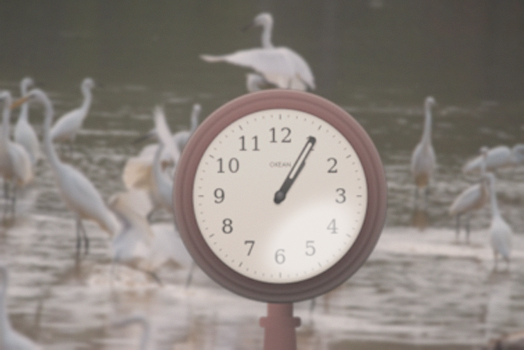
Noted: {"hour": 1, "minute": 5}
